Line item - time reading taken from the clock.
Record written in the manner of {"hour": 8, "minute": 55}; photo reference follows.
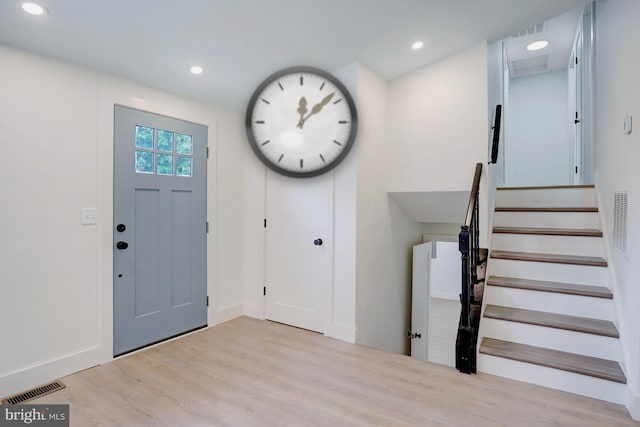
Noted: {"hour": 12, "minute": 8}
